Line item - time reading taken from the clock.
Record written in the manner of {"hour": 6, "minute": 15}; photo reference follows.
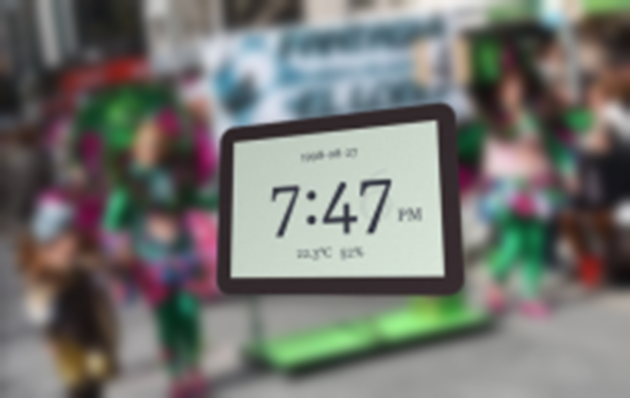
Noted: {"hour": 7, "minute": 47}
